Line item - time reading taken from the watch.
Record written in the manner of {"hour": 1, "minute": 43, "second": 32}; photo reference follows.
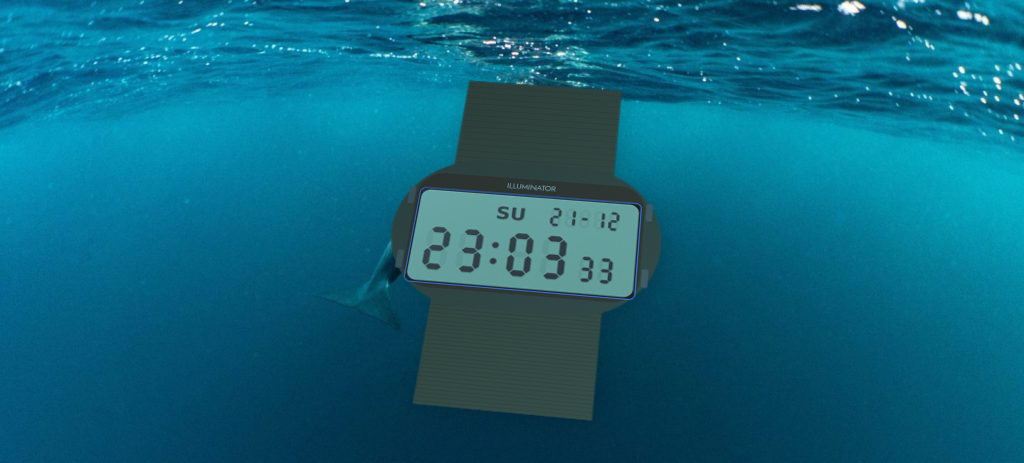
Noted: {"hour": 23, "minute": 3, "second": 33}
